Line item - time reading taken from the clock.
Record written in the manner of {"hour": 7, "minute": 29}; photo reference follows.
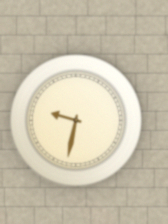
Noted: {"hour": 9, "minute": 32}
